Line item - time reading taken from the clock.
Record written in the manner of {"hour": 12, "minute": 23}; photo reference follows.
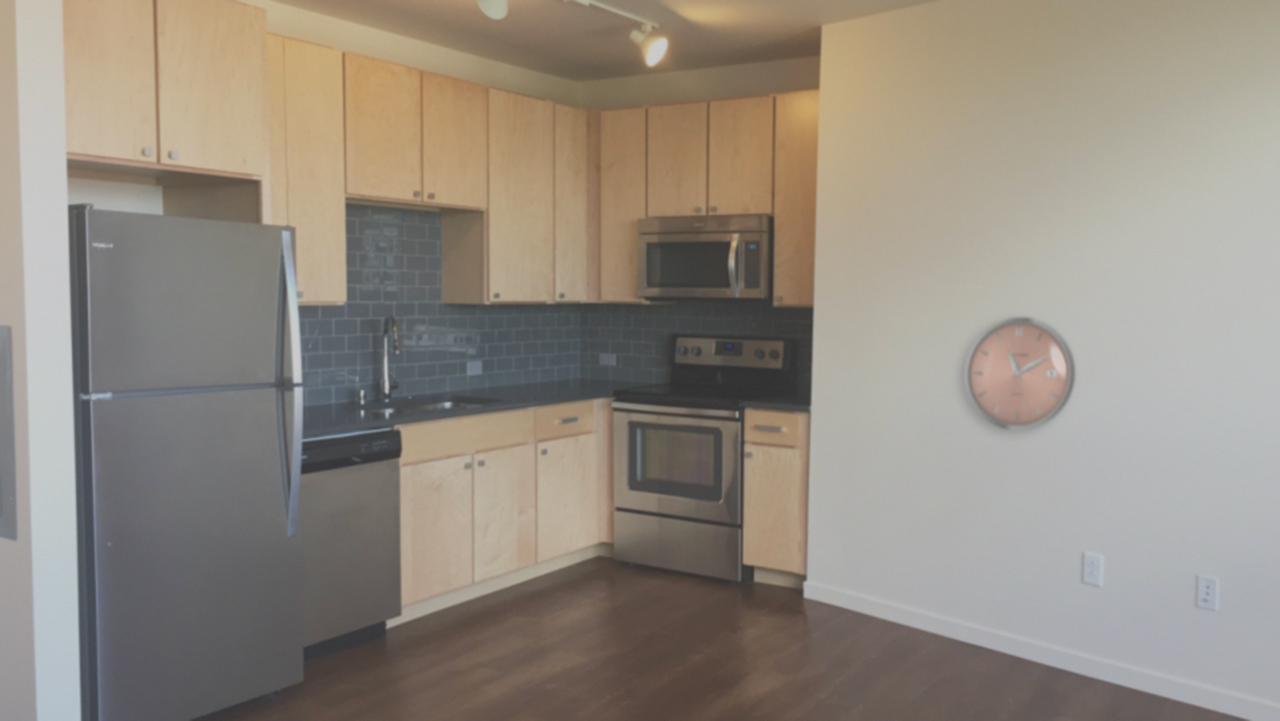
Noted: {"hour": 11, "minute": 10}
